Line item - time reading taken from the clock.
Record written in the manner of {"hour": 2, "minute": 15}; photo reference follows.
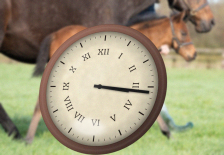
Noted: {"hour": 3, "minute": 16}
